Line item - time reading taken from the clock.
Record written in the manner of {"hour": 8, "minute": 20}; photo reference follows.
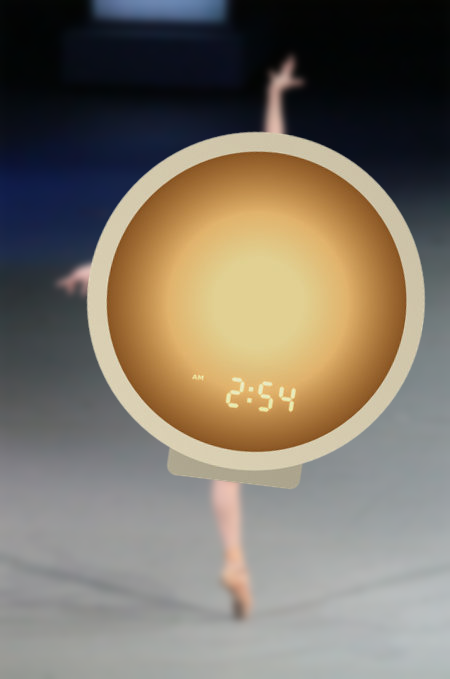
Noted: {"hour": 2, "minute": 54}
